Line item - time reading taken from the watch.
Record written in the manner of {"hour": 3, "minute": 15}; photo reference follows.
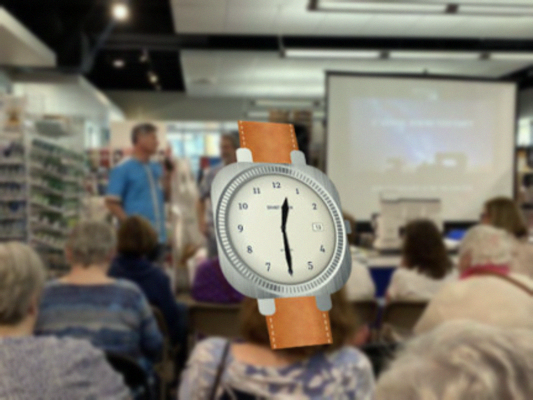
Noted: {"hour": 12, "minute": 30}
